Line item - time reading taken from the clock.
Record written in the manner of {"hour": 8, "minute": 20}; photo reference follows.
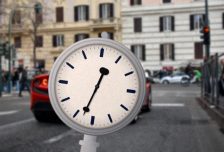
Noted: {"hour": 12, "minute": 33}
